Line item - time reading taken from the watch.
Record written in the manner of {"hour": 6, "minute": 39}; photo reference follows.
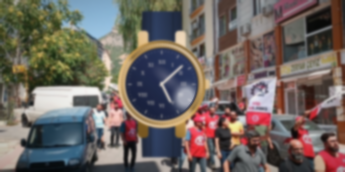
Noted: {"hour": 5, "minute": 8}
